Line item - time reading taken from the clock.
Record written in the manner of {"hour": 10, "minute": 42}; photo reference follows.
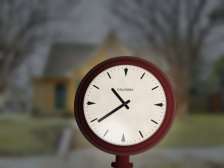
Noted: {"hour": 10, "minute": 39}
